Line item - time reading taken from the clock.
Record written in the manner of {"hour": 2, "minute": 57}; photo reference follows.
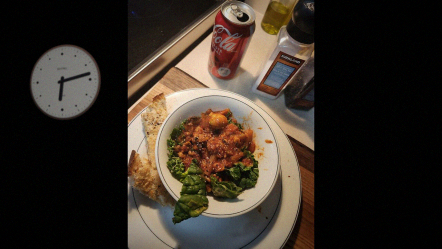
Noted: {"hour": 6, "minute": 13}
